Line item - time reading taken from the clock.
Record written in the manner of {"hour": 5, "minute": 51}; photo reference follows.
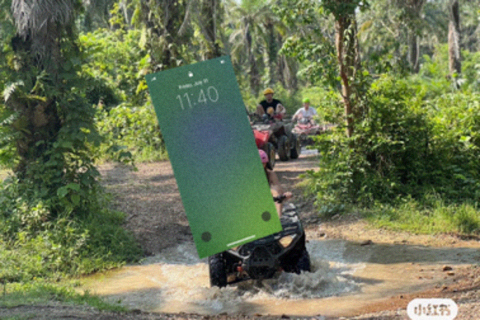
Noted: {"hour": 11, "minute": 40}
